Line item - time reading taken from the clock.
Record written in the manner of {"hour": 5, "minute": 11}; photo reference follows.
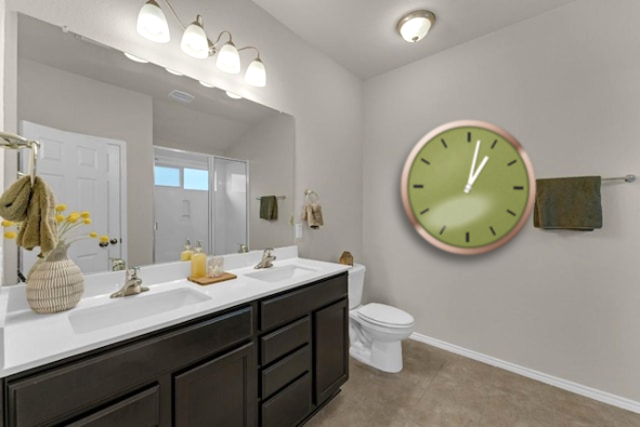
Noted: {"hour": 1, "minute": 2}
